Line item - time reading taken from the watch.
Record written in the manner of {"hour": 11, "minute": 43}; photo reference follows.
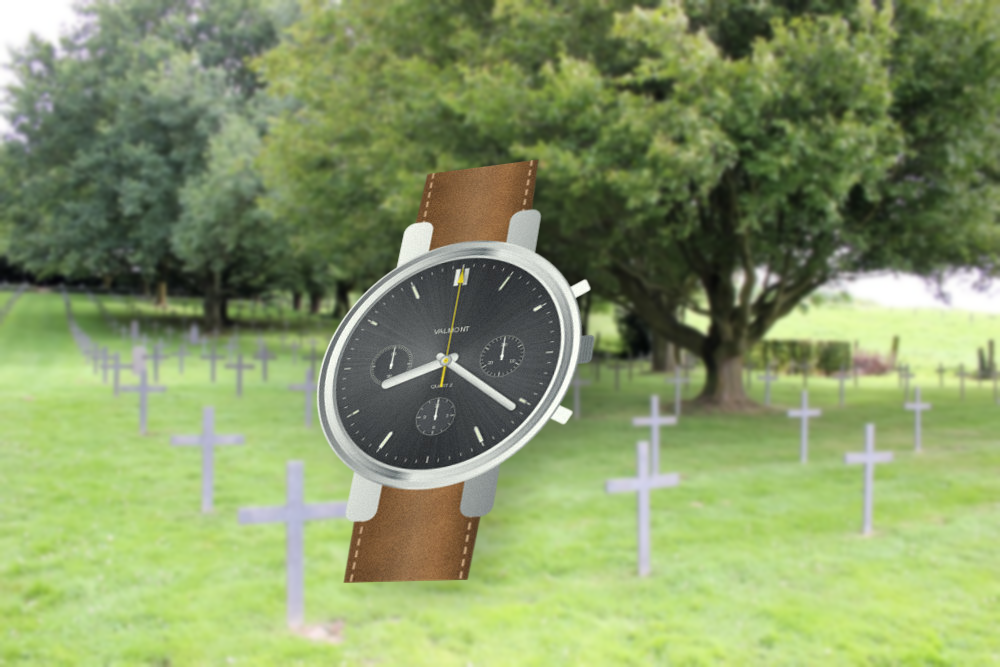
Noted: {"hour": 8, "minute": 21}
